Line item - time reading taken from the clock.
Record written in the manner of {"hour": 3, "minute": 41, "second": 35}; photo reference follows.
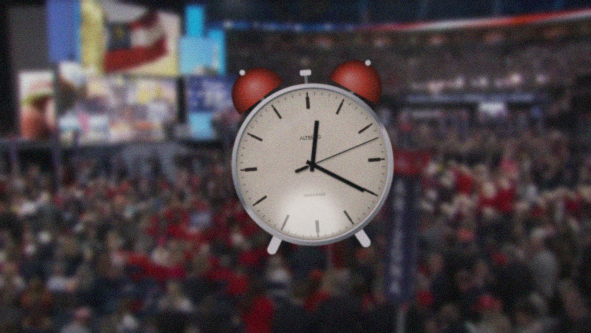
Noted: {"hour": 12, "minute": 20, "second": 12}
